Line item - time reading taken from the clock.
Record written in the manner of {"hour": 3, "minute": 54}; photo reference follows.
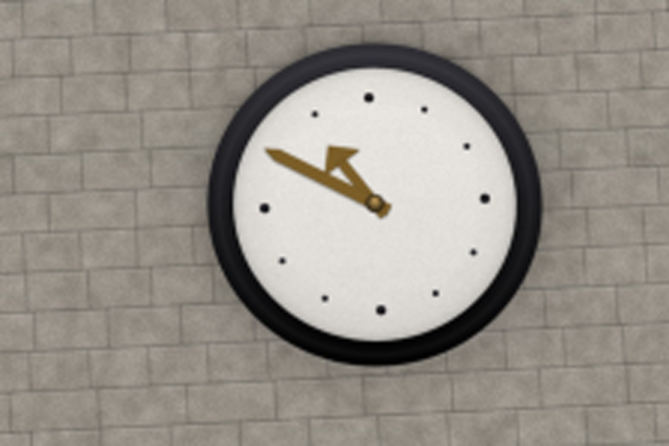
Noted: {"hour": 10, "minute": 50}
